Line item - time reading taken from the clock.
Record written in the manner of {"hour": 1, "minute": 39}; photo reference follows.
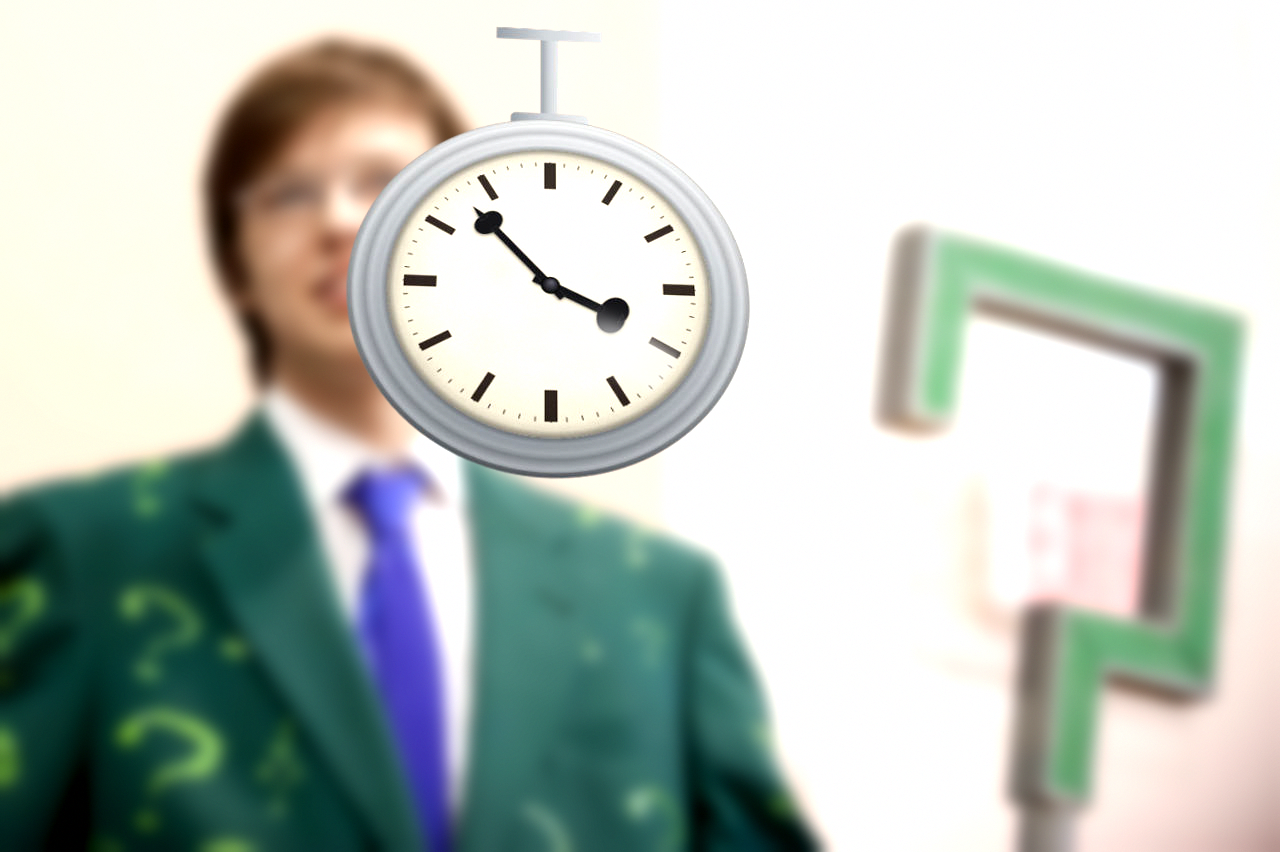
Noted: {"hour": 3, "minute": 53}
